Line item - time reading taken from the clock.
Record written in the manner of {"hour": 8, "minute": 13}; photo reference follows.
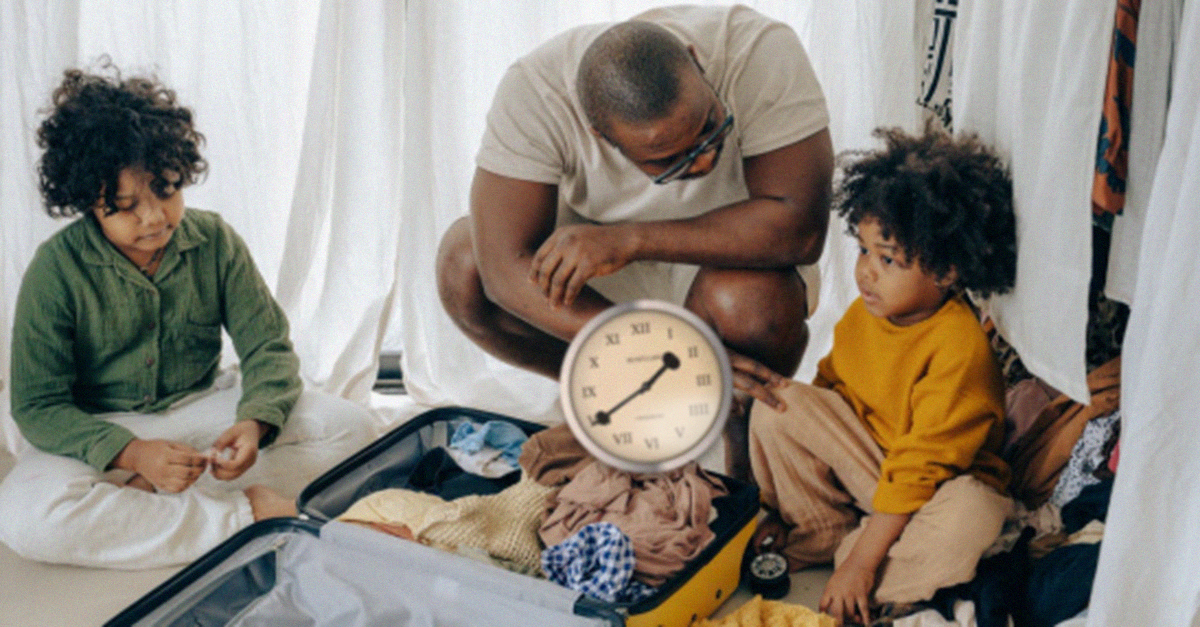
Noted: {"hour": 1, "minute": 40}
